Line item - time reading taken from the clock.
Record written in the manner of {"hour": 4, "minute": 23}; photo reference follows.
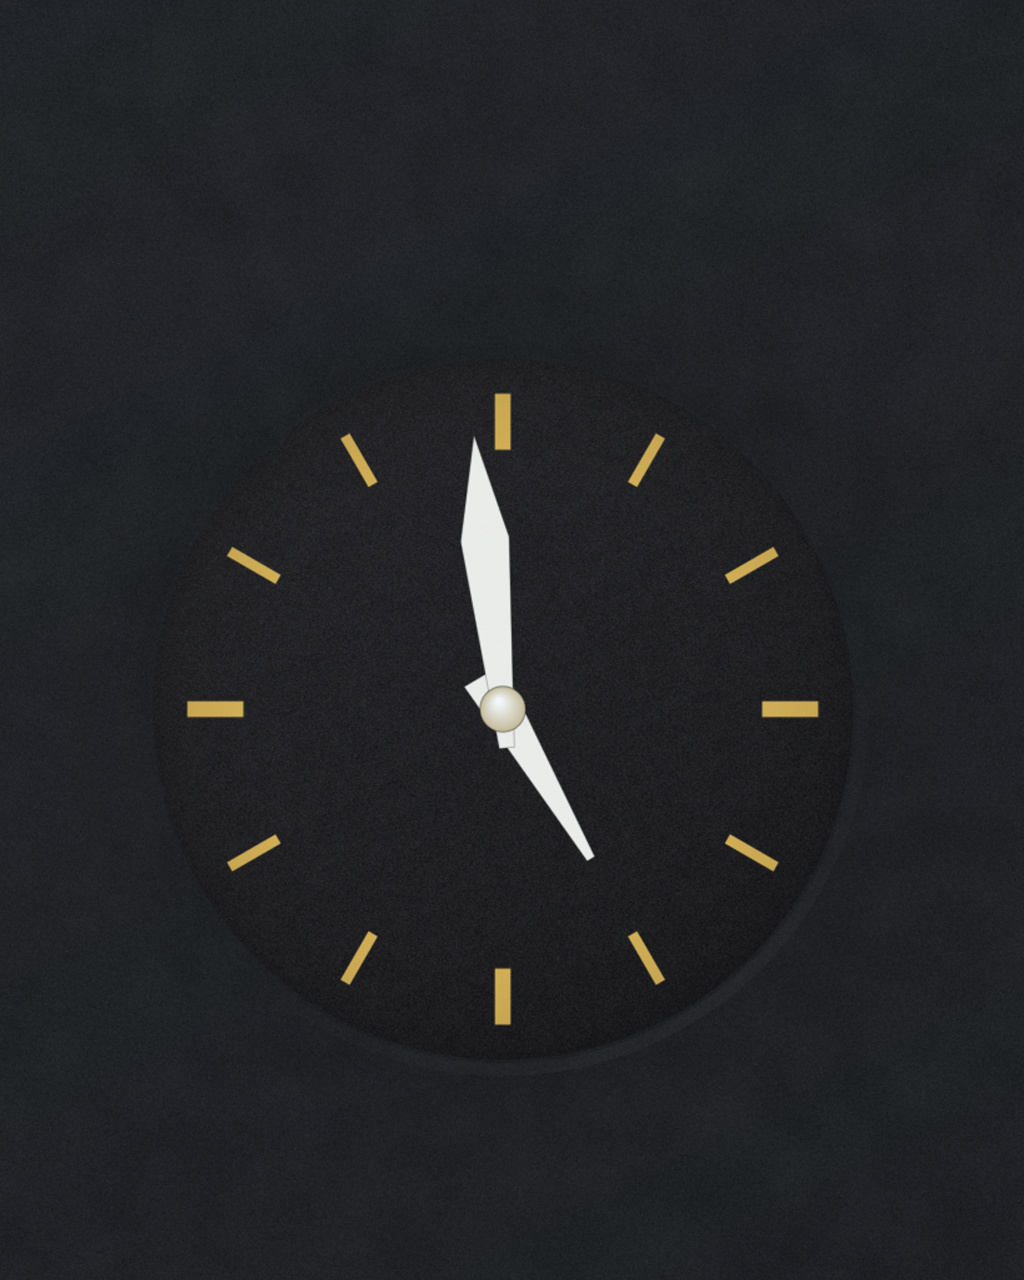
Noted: {"hour": 4, "minute": 59}
